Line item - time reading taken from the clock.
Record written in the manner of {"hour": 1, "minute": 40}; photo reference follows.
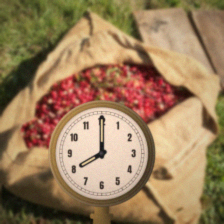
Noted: {"hour": 8, "minute": 0}
